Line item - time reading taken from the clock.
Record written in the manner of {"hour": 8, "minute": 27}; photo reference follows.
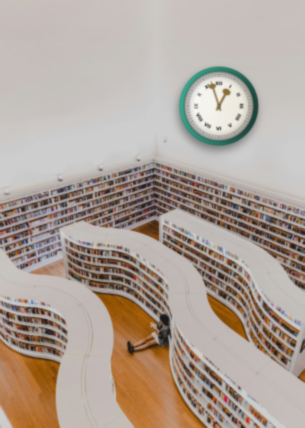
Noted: {"hour": 12, "minute": 57}
